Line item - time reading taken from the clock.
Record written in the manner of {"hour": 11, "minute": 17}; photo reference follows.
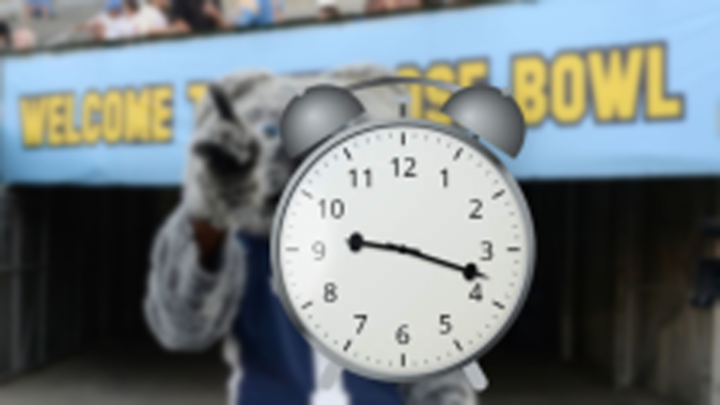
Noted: {"hour": 9, "minute": 18}
